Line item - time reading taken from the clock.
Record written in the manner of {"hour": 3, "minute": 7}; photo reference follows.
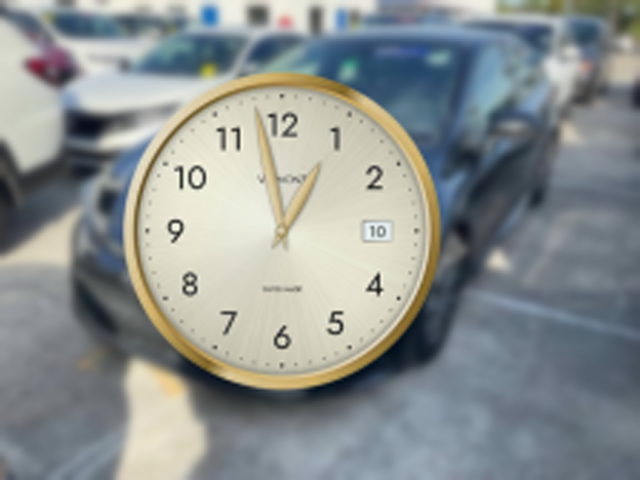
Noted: {"hour": 12, "minute": 58}
